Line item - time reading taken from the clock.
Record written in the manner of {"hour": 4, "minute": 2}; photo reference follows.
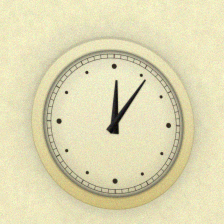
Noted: {"hour": 12, "minute": 6}
